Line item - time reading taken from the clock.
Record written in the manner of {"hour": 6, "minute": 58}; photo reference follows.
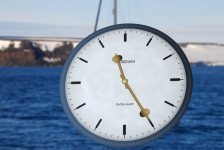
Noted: {"hour": 11, "minute": 25}
